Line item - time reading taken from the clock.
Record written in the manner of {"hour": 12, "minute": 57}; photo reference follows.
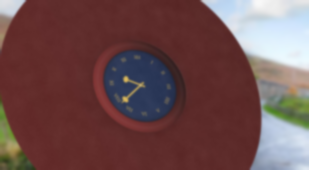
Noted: {"hour": 9, "minute": 38}
